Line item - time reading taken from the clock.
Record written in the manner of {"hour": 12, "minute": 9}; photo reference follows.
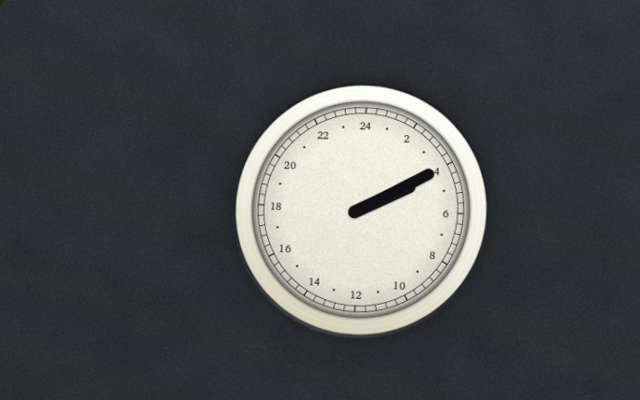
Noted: {"hour": 4, "minute": 10}
